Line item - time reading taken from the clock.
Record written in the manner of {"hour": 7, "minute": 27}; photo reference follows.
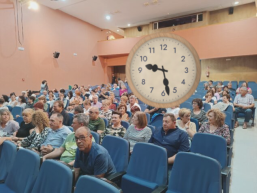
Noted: {"hour": 9, "minute": 28}
